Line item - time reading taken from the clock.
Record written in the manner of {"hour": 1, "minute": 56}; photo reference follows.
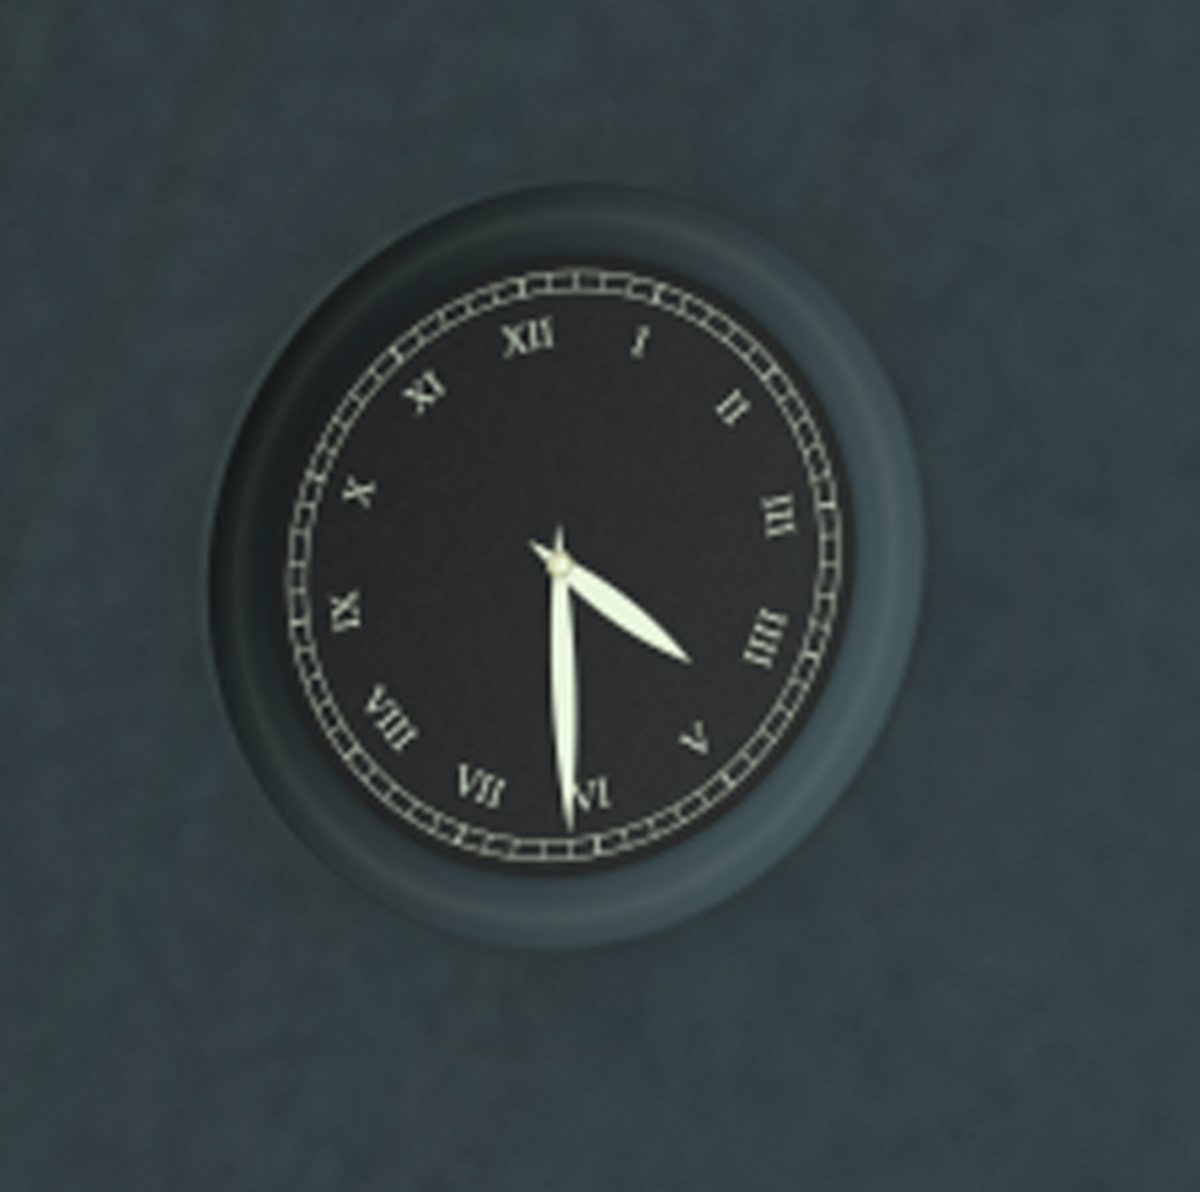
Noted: {"hour": 4, "minute": 31}
